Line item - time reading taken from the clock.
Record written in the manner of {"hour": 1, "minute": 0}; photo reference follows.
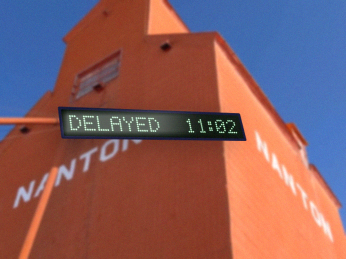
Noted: {"hour": 11, "minute": 2}
